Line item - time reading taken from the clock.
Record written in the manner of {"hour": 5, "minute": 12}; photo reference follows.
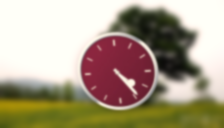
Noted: {"hour": 4, "minute": 24}
